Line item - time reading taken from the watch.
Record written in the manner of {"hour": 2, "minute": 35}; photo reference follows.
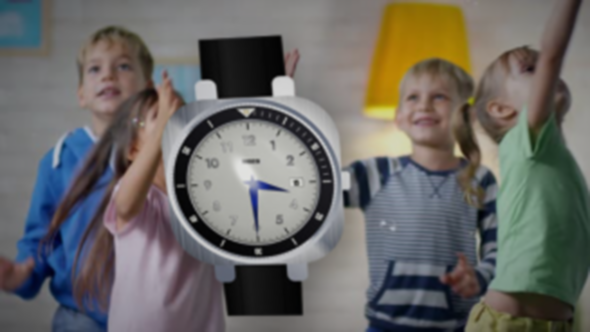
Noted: {"hour": 3, "minute": 30}
